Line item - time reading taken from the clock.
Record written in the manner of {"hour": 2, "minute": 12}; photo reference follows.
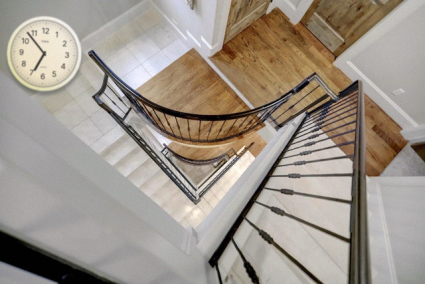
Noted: {"hour": 6, "minute": 53}
